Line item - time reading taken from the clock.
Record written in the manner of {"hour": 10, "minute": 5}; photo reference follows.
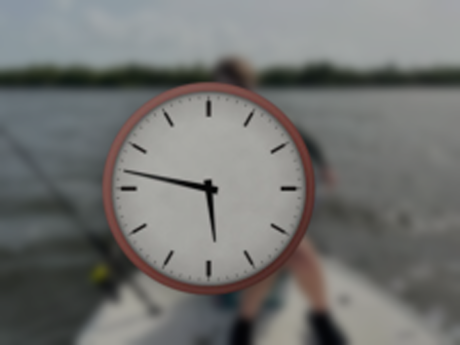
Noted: {"hour": 5, "minute": 47}
